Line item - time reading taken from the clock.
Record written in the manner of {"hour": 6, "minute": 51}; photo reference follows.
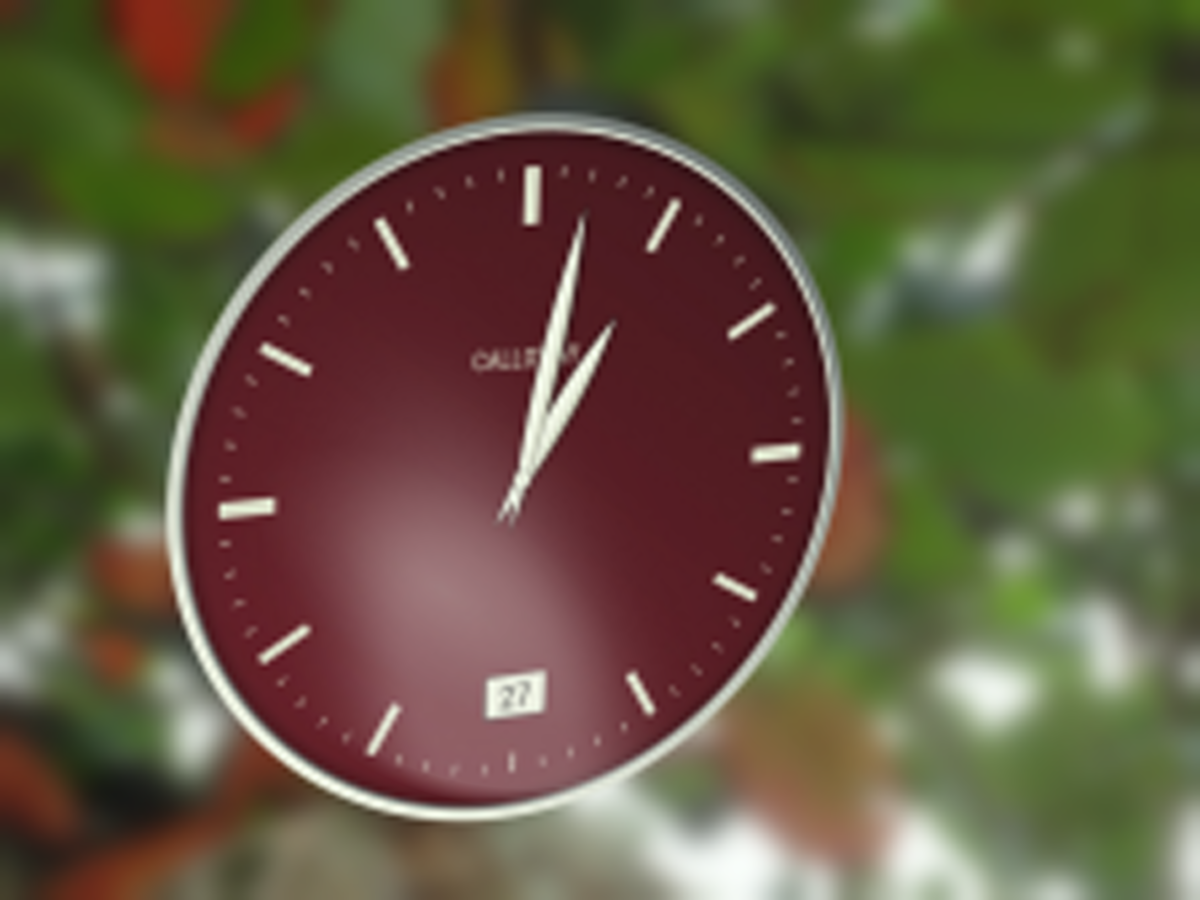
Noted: {"hour": 1, "minute": 2}
